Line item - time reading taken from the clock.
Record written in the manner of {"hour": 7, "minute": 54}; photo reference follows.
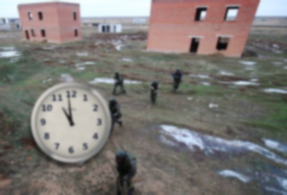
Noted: {"hour": 10, "minute": 59}
